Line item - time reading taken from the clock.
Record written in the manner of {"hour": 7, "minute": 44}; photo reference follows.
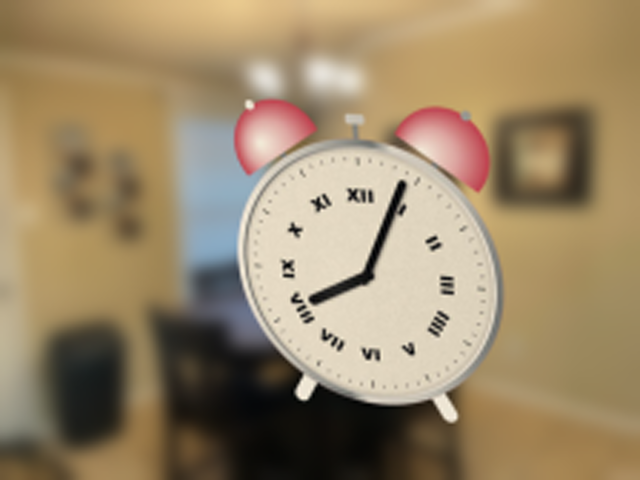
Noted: {"hour": 8, "minute": 4}
